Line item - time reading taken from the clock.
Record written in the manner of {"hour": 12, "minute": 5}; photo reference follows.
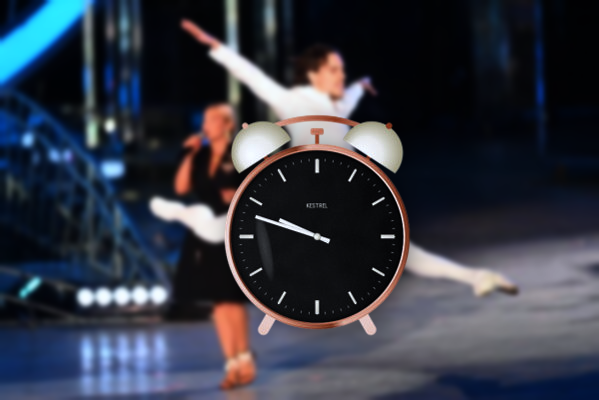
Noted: {"hour": 9, "minute": 48}
